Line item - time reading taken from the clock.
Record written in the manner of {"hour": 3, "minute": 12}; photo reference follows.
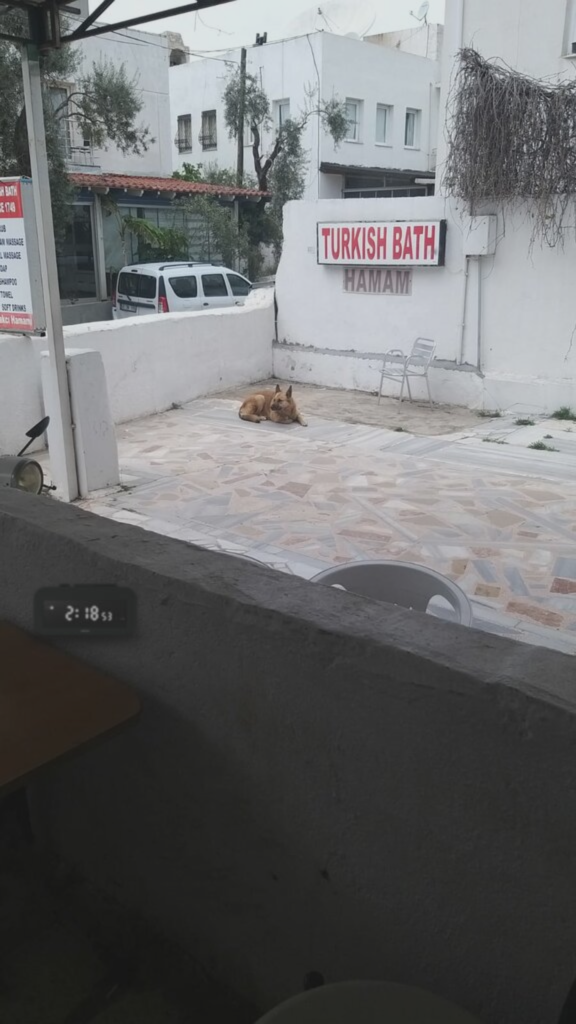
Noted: {"hour": 2, "minute": 18}
